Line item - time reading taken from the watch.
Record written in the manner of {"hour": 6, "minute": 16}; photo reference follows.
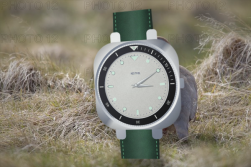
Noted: {"hour": 3, "minute": 10}
